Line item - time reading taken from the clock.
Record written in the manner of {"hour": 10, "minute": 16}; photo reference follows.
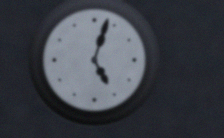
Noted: {"hour": 5, "minute": 3}
